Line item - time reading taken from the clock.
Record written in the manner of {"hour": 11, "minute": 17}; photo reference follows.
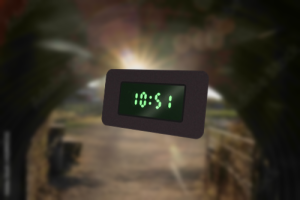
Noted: {"hour": 10, "minute": 51}
